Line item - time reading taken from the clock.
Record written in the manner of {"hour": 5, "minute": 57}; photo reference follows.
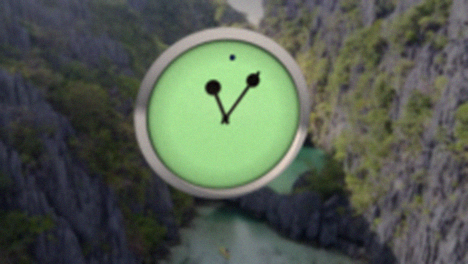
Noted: {"hour": 11, "minute": 5}
